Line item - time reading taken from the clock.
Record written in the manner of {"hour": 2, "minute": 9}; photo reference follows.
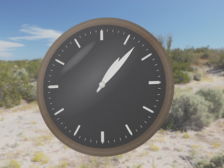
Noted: {"hour": 1, "minute": 7}
